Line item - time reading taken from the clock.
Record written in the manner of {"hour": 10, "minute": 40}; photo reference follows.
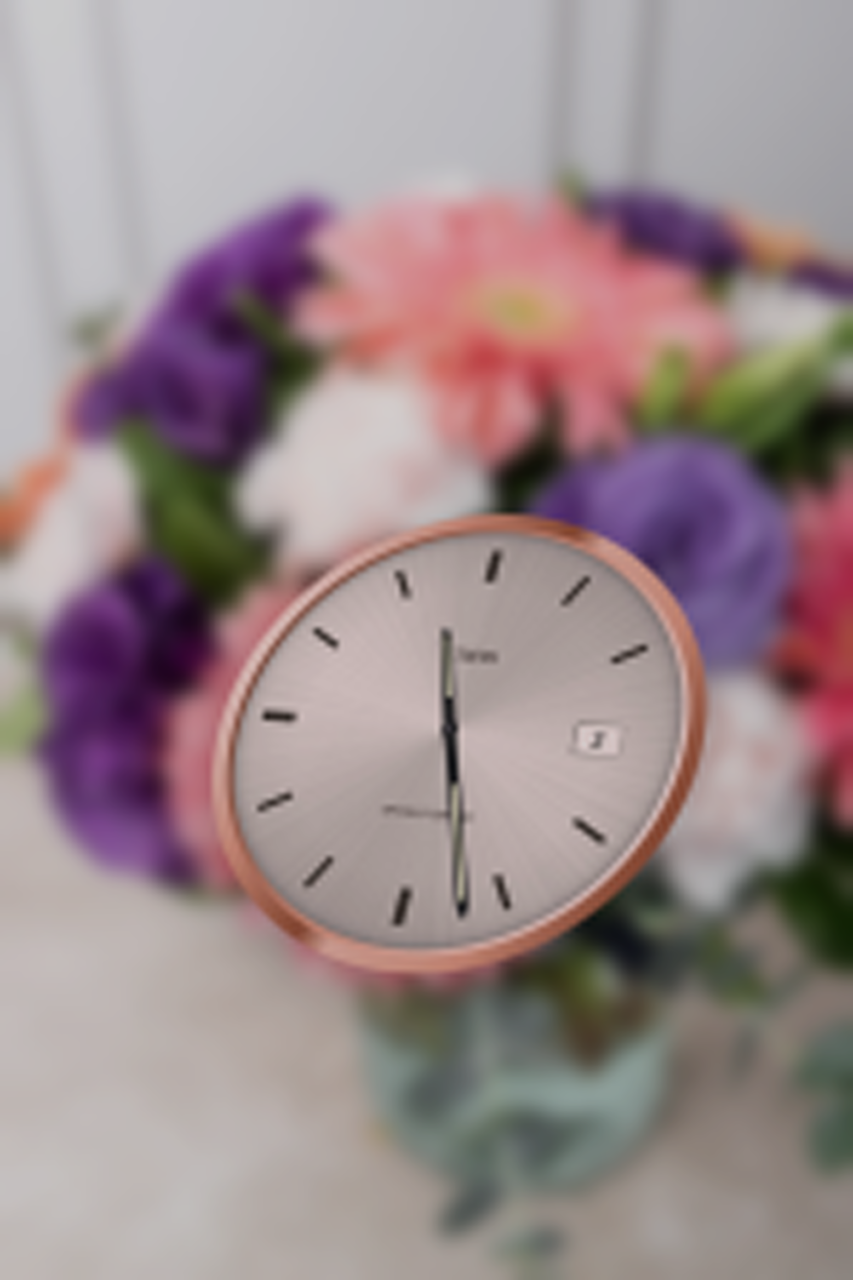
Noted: {"hour": 11, "minute": 27}
